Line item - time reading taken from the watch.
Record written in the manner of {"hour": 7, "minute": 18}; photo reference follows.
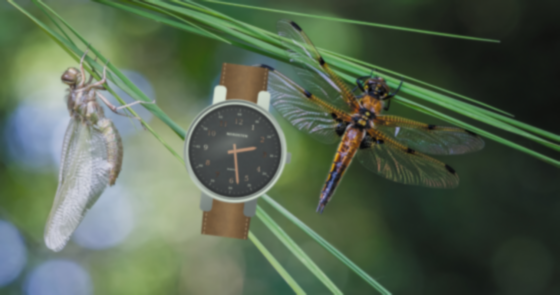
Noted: {"hour": 2, "minute": 28}
